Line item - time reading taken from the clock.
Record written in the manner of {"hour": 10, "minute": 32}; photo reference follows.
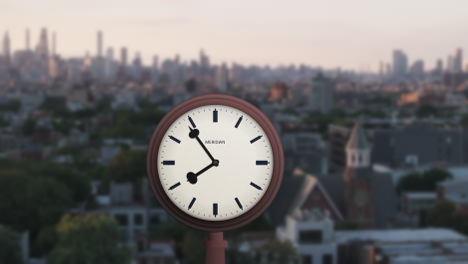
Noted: {"hour": 7, "minute": 54}
